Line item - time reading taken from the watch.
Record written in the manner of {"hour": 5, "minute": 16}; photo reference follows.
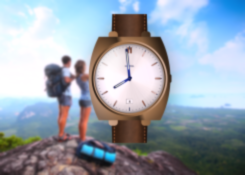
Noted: {"hour": 7, "minute": 59}
